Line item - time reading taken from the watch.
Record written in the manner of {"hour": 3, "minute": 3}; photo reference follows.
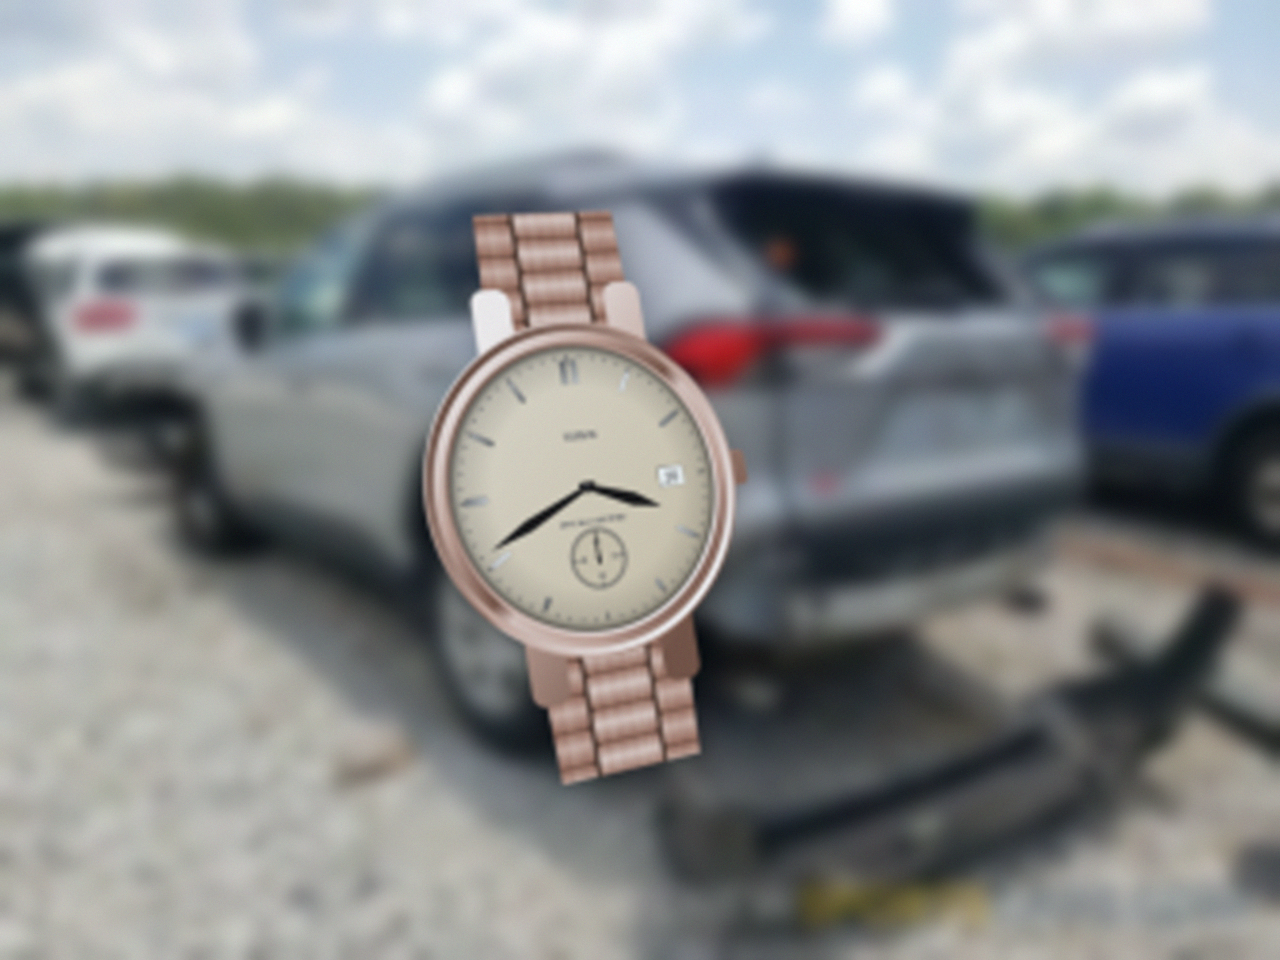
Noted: {"hour": 3, "minute": 41}
